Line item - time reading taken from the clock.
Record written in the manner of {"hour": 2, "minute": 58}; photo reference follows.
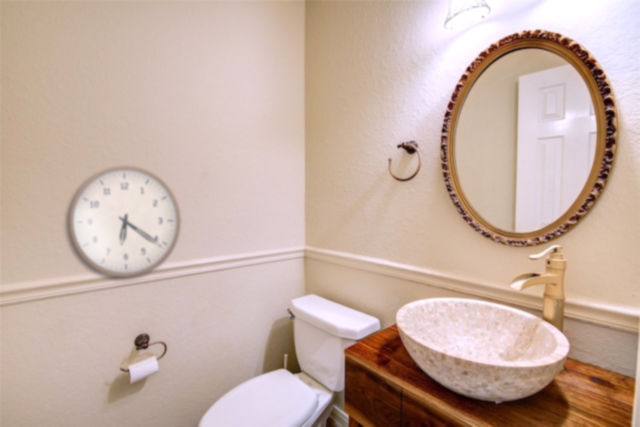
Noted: {"hour": 6, "minute": 21}
